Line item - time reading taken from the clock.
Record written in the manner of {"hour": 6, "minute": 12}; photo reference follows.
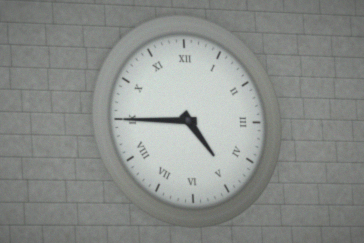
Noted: {"hour": 4, "minute": 45}
